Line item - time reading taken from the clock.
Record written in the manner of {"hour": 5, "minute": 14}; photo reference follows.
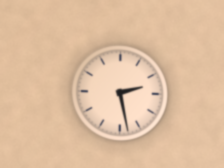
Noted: {"hour": 2, "minute": 28}
